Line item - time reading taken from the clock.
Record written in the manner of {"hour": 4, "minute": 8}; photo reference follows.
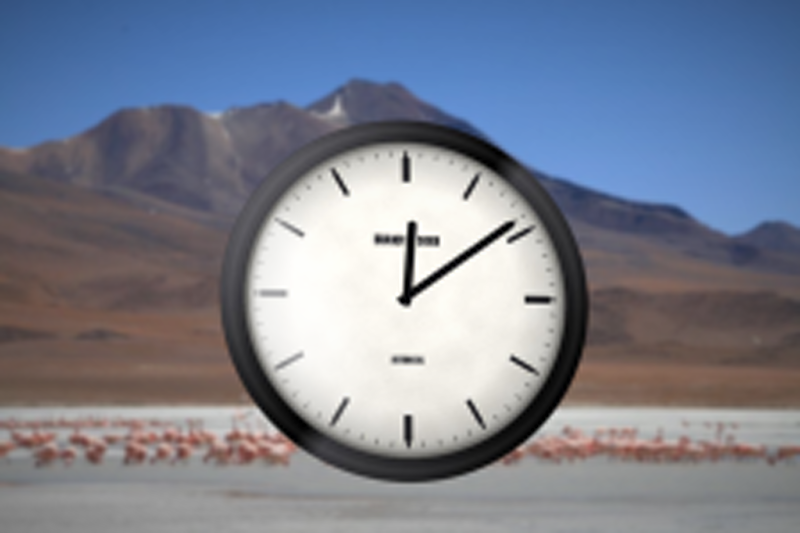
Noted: {"hour": 12, "minute": 9}
